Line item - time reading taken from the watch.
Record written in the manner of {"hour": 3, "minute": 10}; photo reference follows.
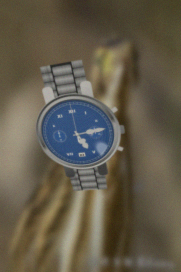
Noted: {"hour": 5, "minute": 14}
